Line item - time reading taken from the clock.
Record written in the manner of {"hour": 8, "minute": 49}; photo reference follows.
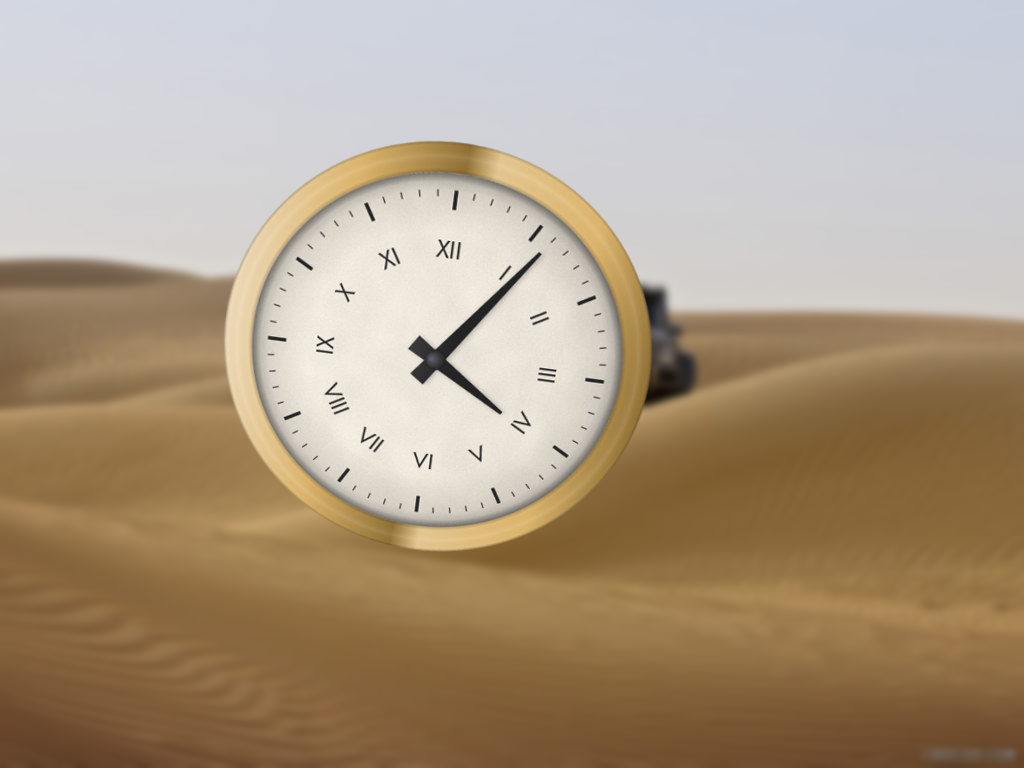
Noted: {"hour": 4, "minute": 6}
